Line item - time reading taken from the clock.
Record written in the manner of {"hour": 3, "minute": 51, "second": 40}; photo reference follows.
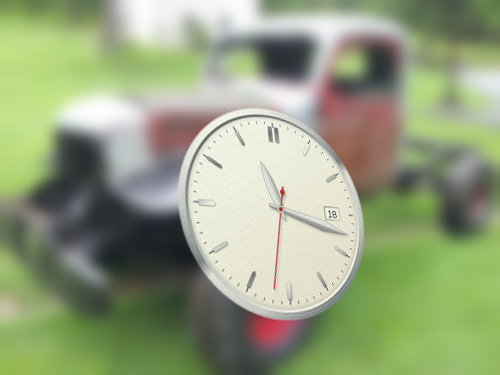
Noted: {"hour": 11, "minute": 17, "second": 32}
